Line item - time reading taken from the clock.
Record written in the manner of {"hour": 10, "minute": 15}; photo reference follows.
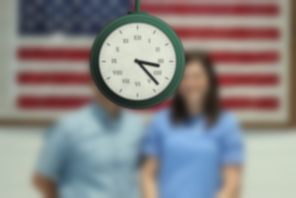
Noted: {"hour": 3, "minute": 23}
